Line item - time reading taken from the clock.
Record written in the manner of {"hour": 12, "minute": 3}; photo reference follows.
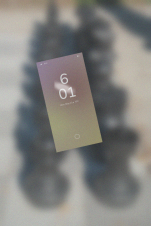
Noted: {"hour": 6, "minute": 1}
